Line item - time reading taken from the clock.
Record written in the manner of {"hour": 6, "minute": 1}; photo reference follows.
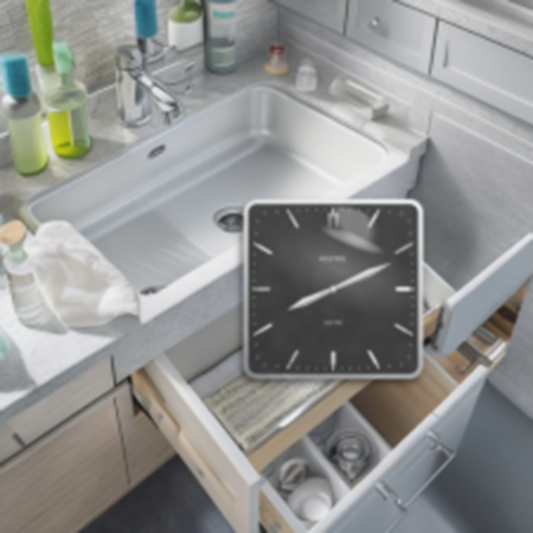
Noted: {"hour": 8, "minute": 11}
